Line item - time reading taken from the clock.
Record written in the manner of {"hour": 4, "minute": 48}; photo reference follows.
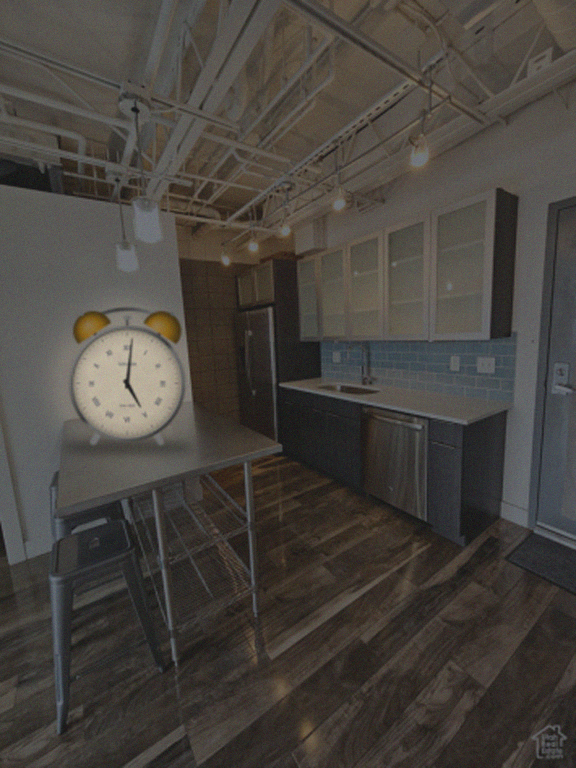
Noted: {"hour": 5, "minute": 1}
